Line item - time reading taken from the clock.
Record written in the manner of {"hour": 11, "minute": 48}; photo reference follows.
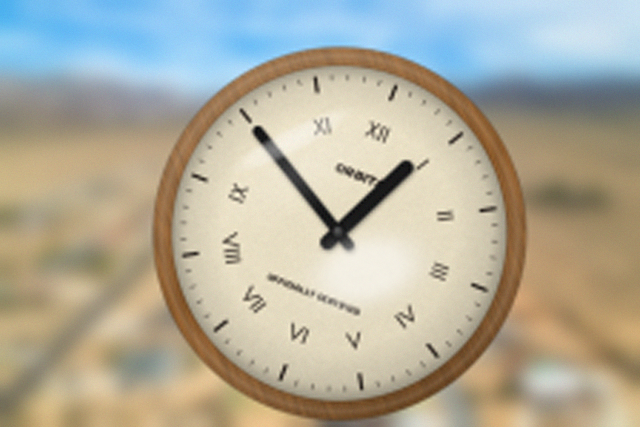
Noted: {"hour": 12, "minute": 50}
